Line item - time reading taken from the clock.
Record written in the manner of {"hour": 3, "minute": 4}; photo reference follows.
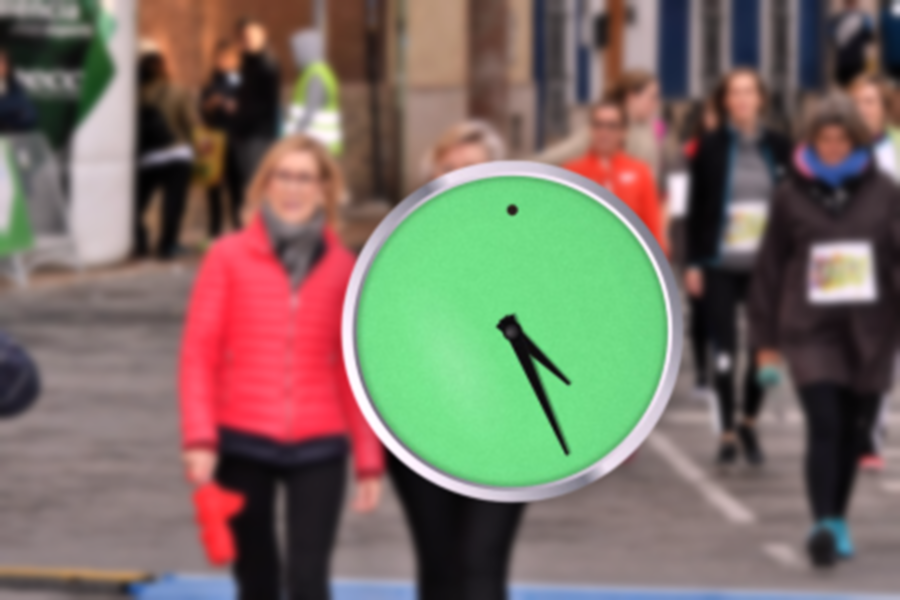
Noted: {"hour": 4, "minute": 26}
